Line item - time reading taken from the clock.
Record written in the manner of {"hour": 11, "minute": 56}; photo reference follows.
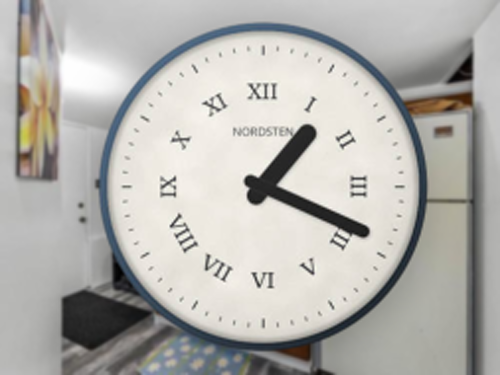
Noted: {"hour": 1, "minute": 19}
